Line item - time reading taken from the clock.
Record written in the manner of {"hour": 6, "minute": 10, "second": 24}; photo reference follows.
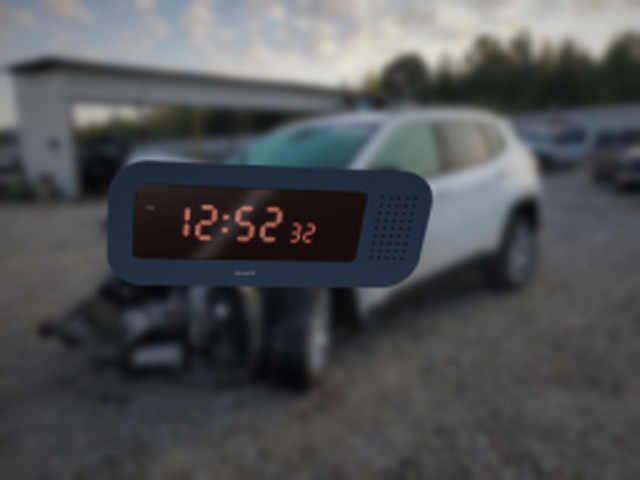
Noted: {"hour": 12, "minute": 52, "second": 32}
